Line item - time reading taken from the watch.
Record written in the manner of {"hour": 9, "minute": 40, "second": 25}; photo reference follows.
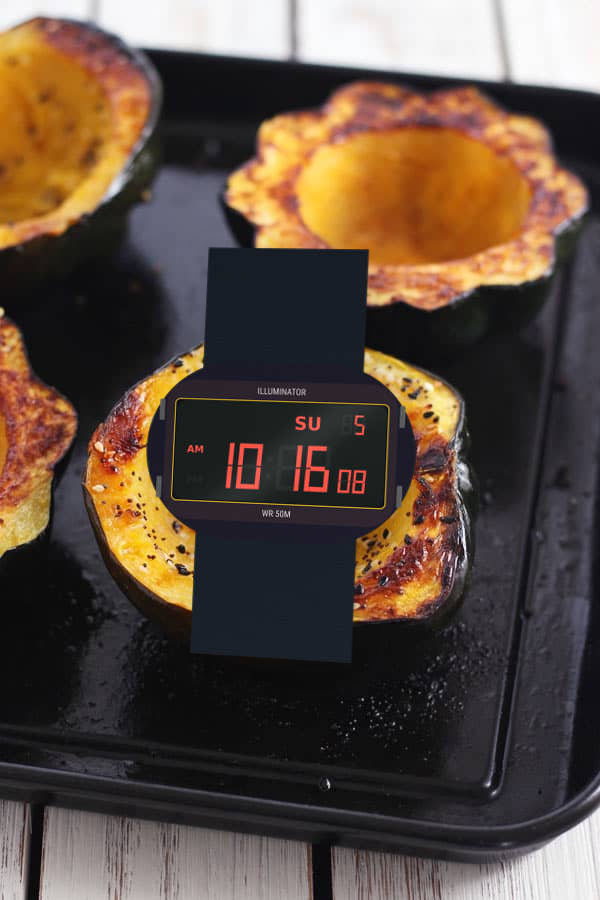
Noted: {"hour": 10, "minute": 16, "second": 8}
